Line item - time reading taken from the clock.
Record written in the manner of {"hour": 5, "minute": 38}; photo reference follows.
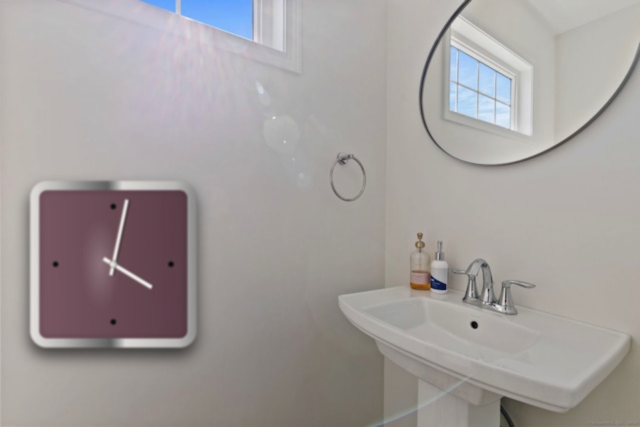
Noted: {"hour": 4, "minute": 2}
